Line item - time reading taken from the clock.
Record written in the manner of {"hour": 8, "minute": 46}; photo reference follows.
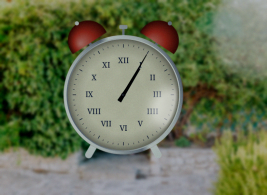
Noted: {"hour": 1, "minute": 5}
